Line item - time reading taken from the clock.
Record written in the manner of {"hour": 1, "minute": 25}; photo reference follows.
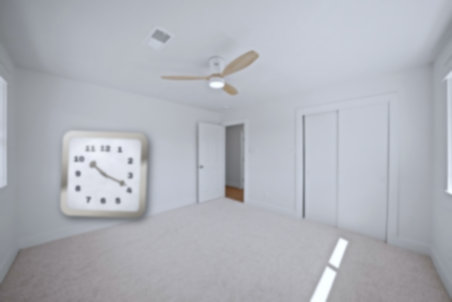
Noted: {"hour": 10, "minute": 19}
